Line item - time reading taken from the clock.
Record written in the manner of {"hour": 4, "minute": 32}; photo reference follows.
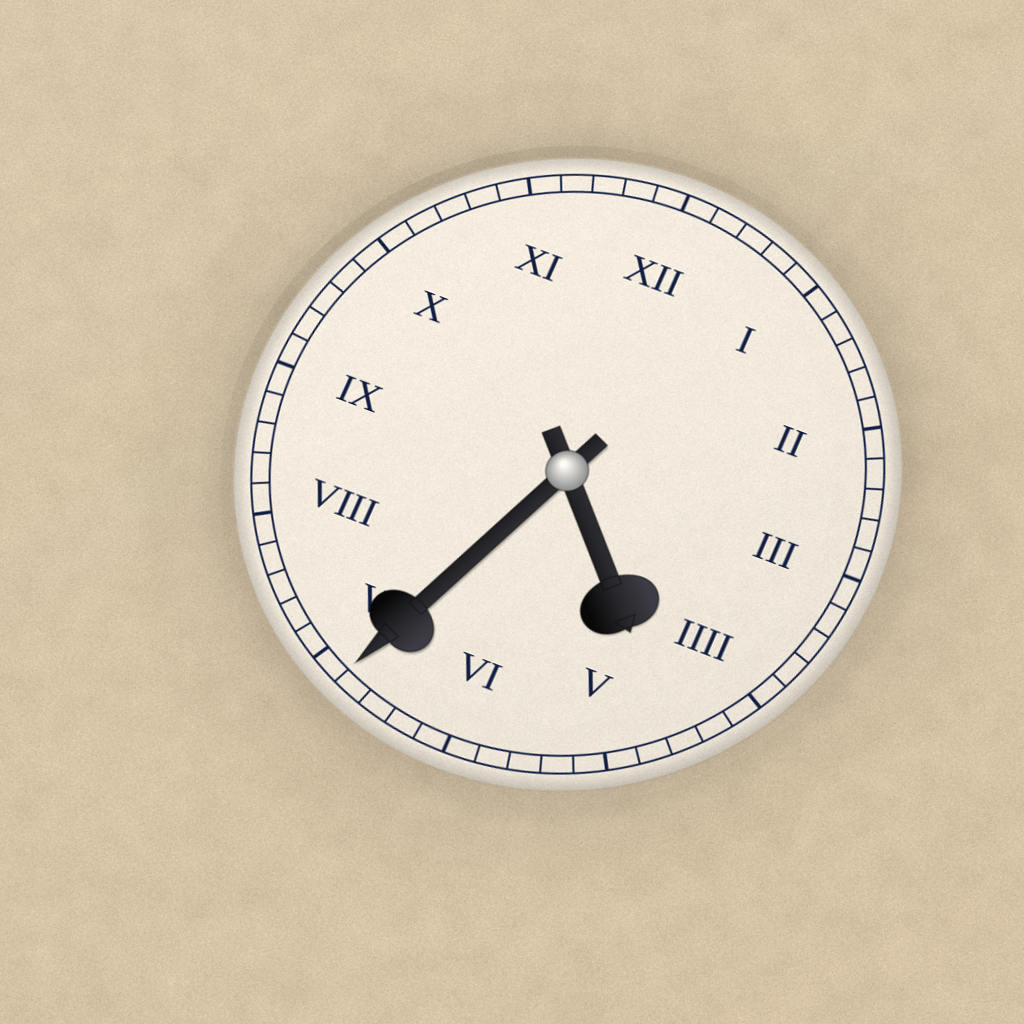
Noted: {"hour": 4, "minute": 34}
